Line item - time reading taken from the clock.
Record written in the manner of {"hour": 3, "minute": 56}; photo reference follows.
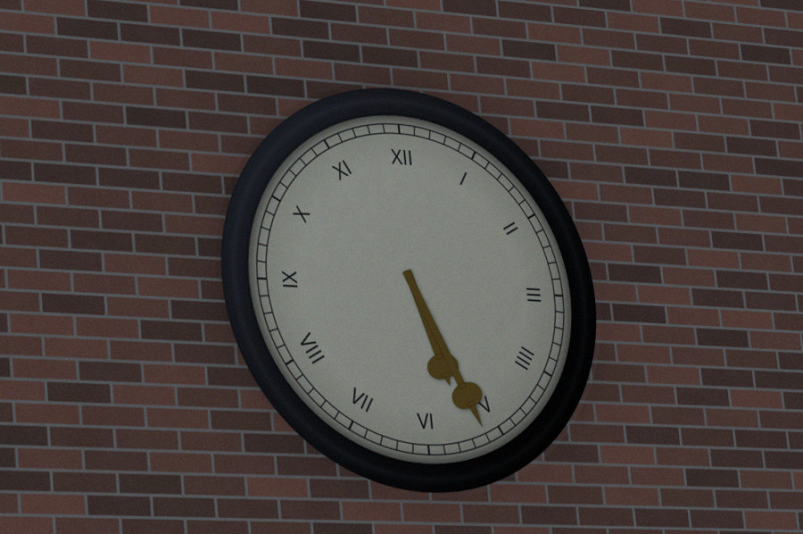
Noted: {"hour": 5, "minute": 26}
